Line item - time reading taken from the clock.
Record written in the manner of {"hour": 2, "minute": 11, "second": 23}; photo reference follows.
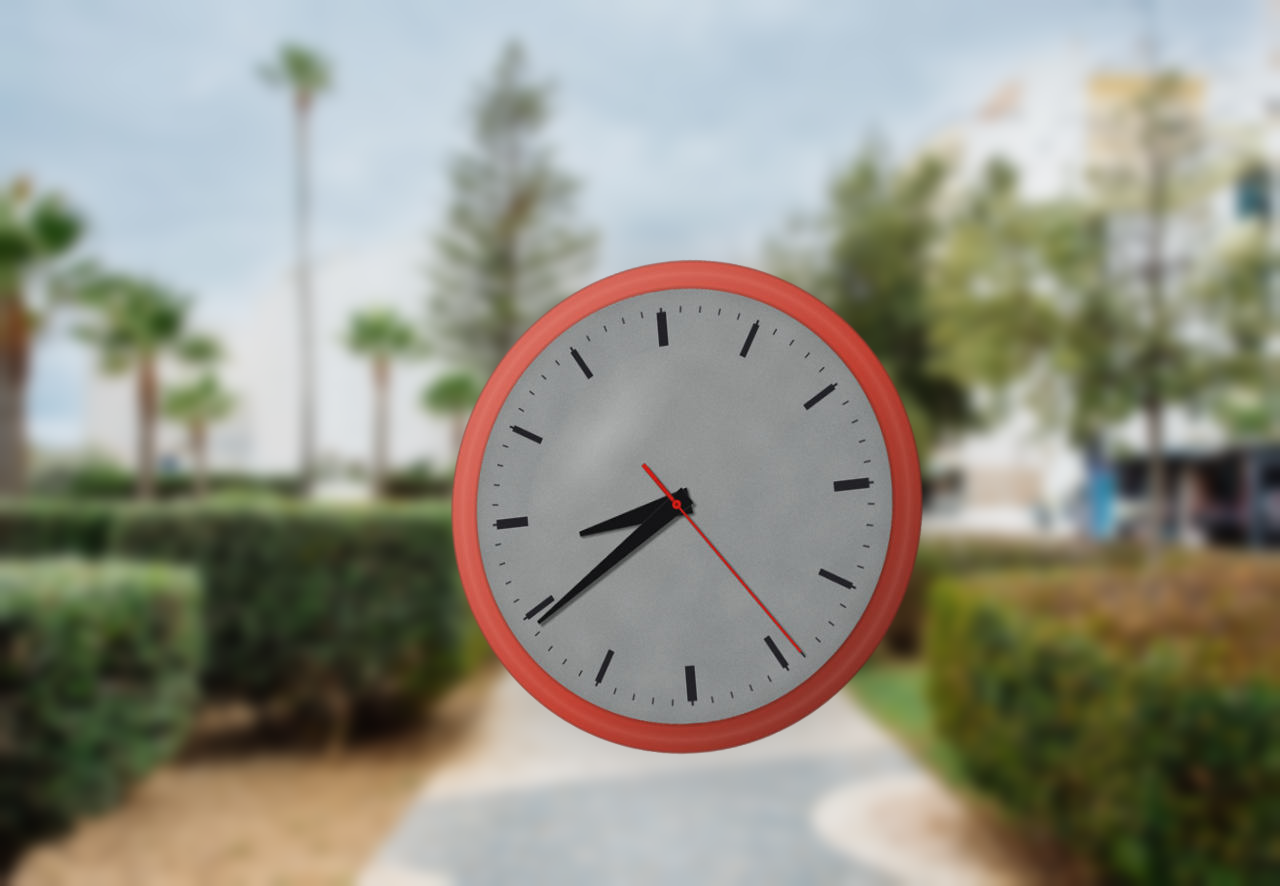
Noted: {"hour": 8, "minute": 39, "second": 24}
